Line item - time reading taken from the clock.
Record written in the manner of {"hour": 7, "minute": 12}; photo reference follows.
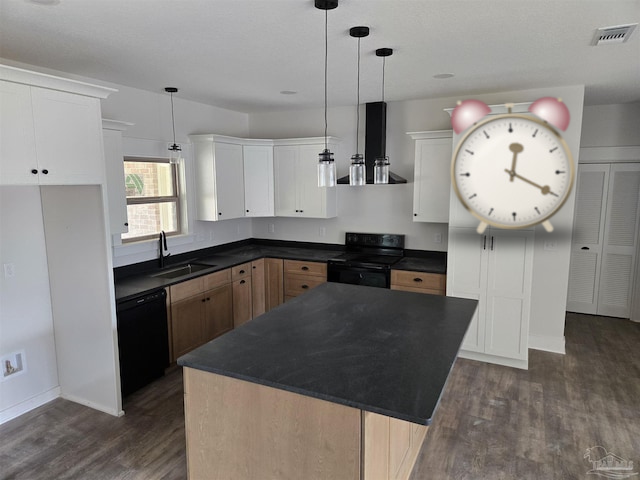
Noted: {"hour": 12, "minute": 20}
